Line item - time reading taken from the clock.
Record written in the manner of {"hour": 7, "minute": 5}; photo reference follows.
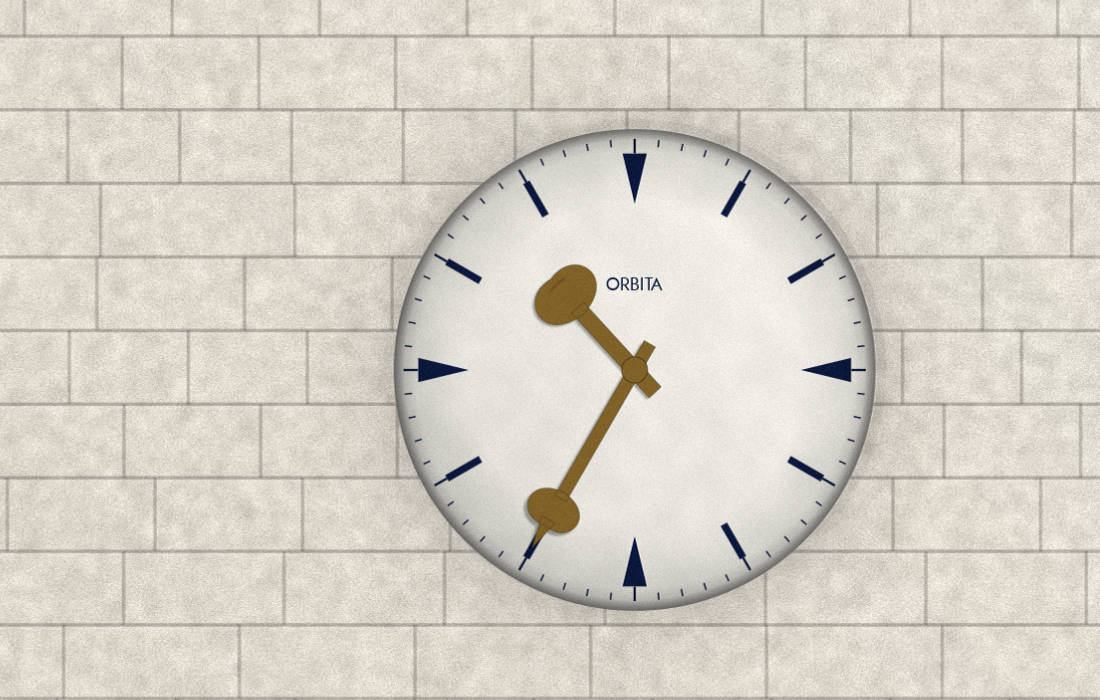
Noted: {"hour": 10, "minute": 35}
